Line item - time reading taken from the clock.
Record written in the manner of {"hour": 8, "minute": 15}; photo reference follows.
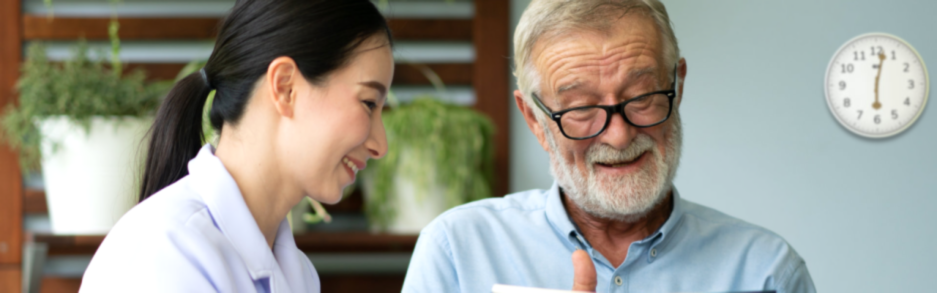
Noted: {"hour": 6, "minute": 2}
